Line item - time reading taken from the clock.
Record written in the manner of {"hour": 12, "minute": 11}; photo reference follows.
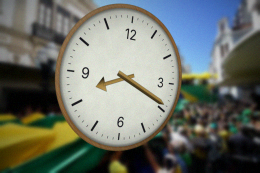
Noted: {"hour": 8, "minute": 19}
